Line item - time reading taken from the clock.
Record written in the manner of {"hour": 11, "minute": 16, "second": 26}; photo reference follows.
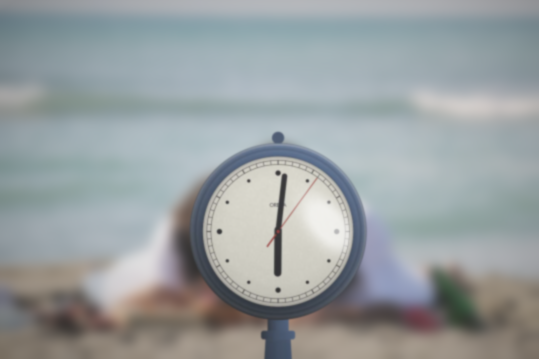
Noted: {"hour": 6, "minute": 1, "second": 6}
